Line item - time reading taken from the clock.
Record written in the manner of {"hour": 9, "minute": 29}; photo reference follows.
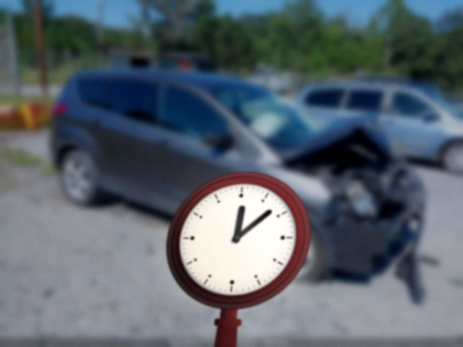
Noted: {"hour": 12, "minute": 8}
